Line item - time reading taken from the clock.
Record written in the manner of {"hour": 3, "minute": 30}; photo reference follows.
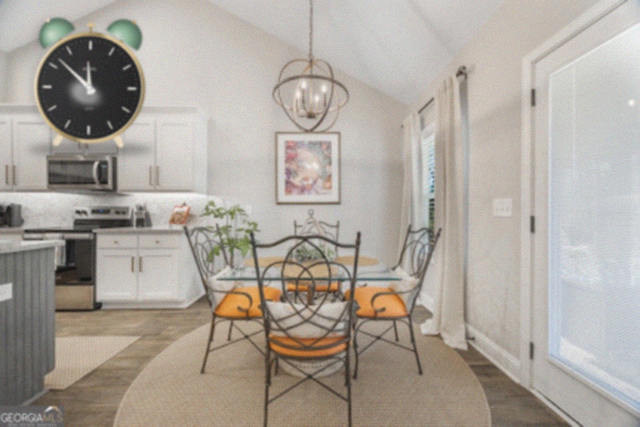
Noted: {"hour": 11, "minute": 52}
